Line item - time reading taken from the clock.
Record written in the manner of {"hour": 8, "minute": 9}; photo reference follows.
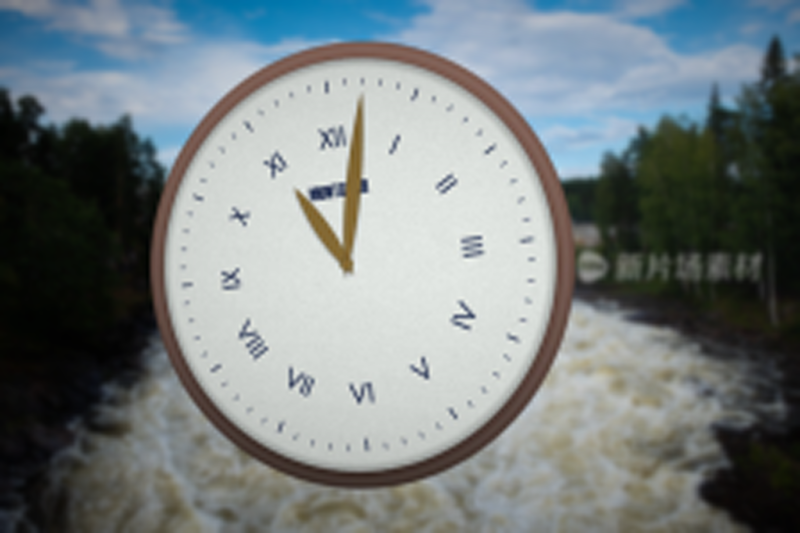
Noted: {"hour": 11, "minute": 2}
